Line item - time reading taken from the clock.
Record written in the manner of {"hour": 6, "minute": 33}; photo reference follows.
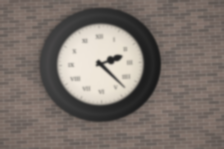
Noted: {"hour": 2, "minute": 23}
